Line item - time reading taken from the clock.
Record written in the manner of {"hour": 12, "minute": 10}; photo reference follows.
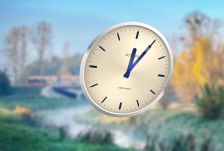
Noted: {"hour": 12, "minute": 5}
